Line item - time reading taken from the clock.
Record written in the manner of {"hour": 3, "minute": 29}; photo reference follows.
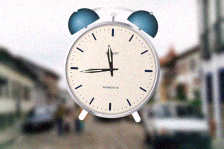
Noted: {"hour": 11, "minute": 44}
